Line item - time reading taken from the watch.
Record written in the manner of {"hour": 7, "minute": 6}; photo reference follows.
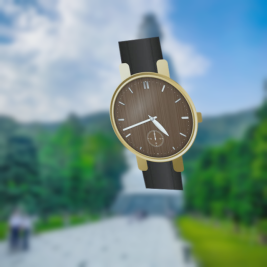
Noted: {"hour": 4, "minute": 42}
